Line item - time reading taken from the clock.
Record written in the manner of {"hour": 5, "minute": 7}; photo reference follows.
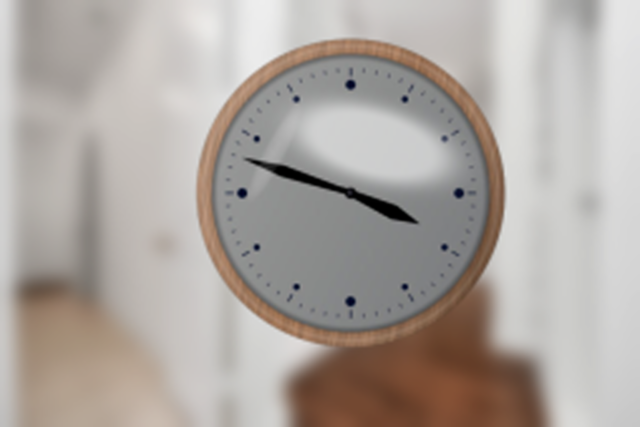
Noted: {"hour": 3, "minute": 48}
